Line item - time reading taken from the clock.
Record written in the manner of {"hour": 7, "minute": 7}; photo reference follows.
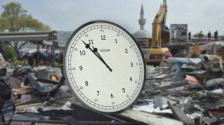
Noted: {"hour": 10, "minute": 53}
